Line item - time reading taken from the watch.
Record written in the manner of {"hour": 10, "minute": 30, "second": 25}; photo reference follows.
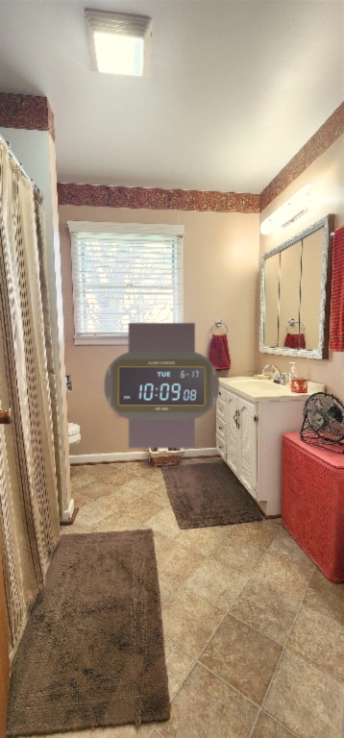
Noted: {"hour": 10, "minute": 9, "second": 8}
